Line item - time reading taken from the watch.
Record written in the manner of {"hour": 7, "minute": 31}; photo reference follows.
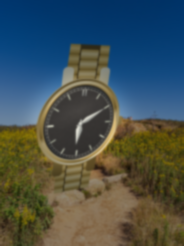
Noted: {"hour": 6, "minute": 10}
